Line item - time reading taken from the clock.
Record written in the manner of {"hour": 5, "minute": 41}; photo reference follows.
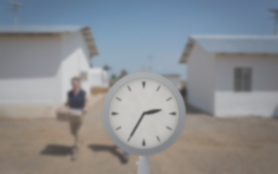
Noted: {"hour": 2, "minute": 35}
